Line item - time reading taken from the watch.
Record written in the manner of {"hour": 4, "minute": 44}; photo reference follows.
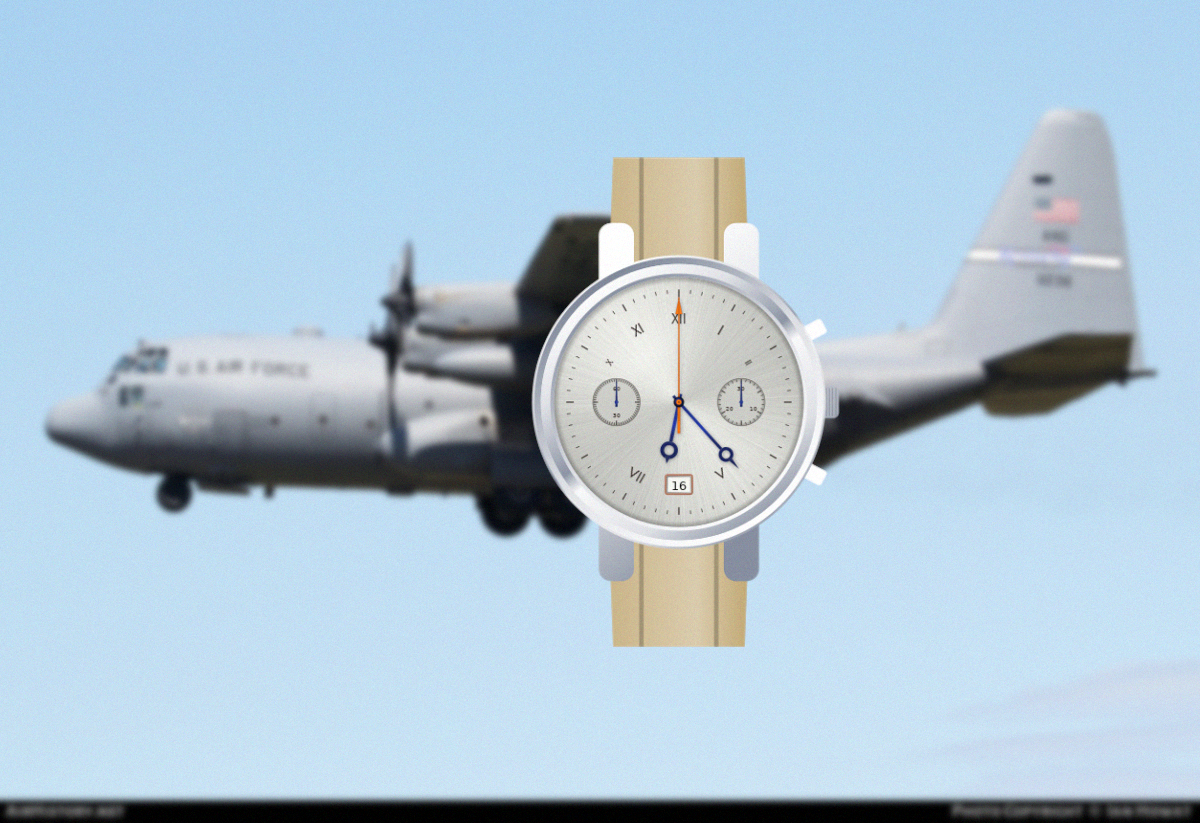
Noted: {"hour": 6, "minute": 23}
